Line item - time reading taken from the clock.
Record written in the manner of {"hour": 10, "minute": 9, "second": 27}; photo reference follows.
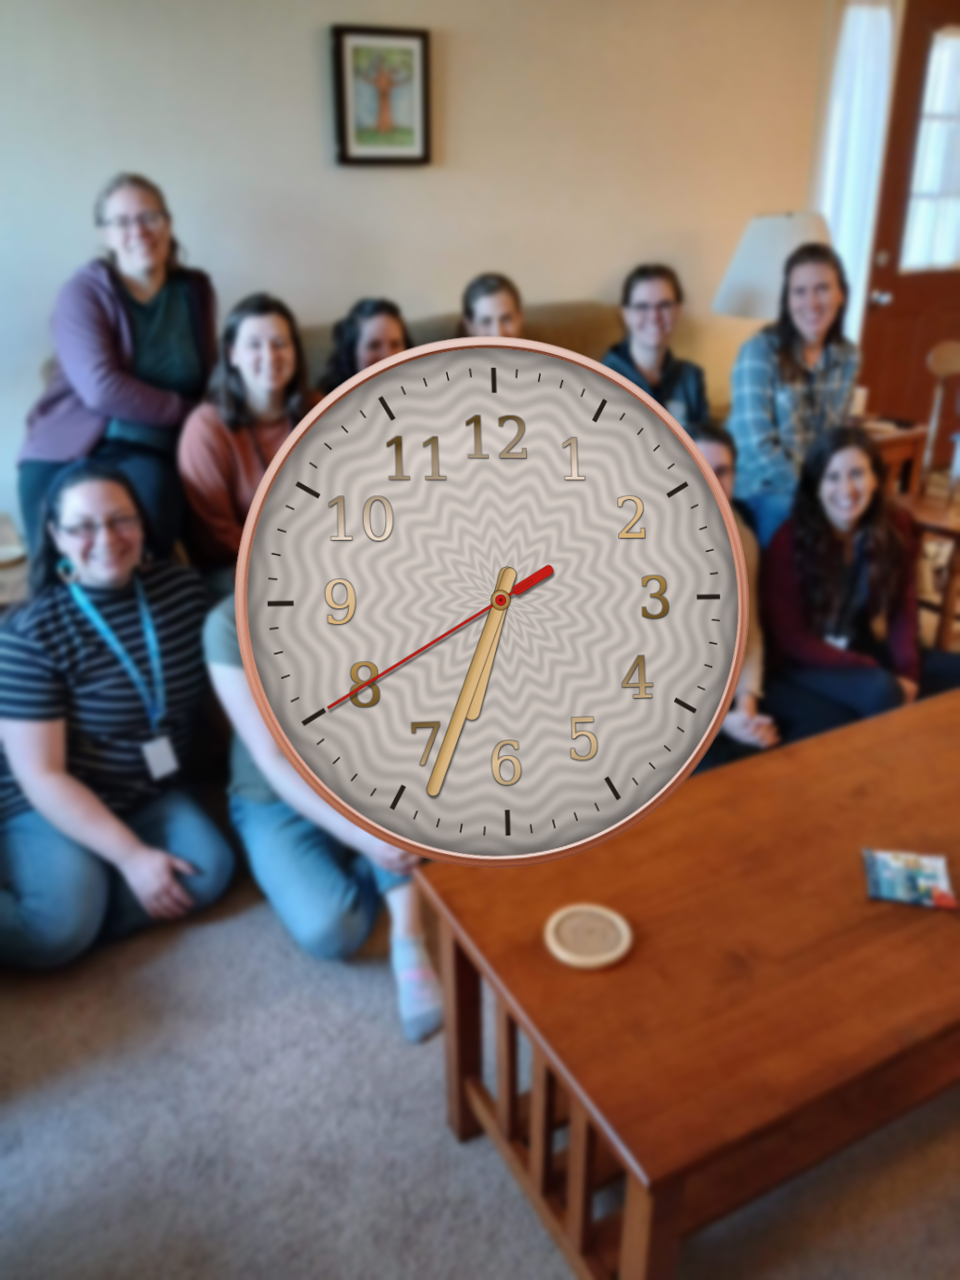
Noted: {"hour": 6, "minute": 33, "second": 40}
